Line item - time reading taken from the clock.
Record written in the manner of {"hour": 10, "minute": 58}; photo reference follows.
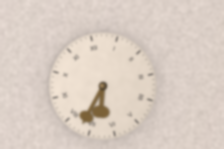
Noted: {"hour": 6, "minute": 37}
